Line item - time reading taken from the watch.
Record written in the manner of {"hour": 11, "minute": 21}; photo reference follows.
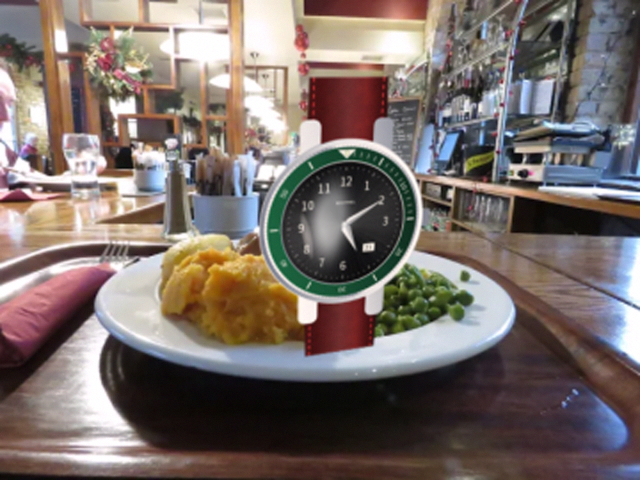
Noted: {"hour": 5, "minute": 10}
